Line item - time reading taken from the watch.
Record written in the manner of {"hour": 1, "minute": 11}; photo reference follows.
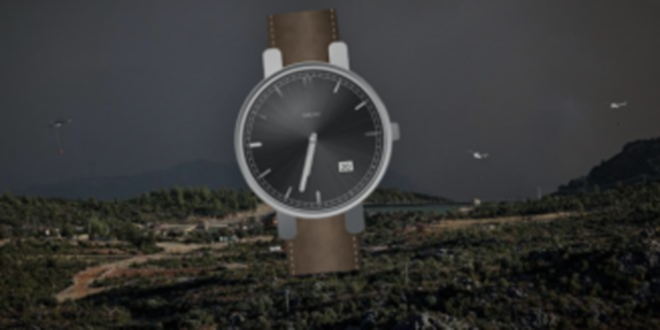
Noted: {"hour": 6, "minute": 33}
